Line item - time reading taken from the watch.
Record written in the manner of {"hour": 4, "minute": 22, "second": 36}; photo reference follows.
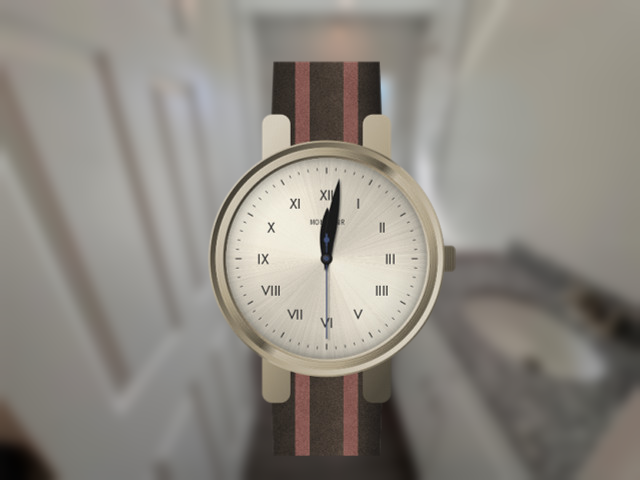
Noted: {"hour": 12, "minute": 1, "second": 30}
